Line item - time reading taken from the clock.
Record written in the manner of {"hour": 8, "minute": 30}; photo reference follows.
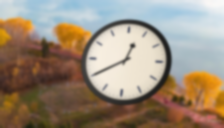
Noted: {"hour": 12, "minute": 40}
